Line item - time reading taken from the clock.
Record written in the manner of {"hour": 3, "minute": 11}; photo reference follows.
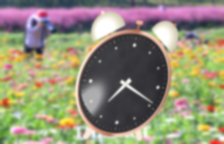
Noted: {"hour": 7, "minute": 19}
